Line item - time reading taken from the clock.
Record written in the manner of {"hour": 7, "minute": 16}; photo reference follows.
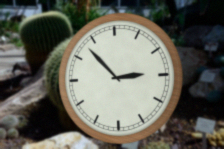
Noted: {"hour": 2, "minute": 53}
